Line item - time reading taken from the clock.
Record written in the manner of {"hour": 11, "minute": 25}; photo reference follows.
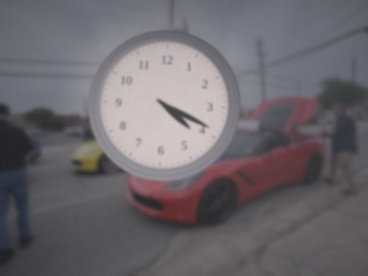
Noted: {"hour": 4, "minute": 19}
